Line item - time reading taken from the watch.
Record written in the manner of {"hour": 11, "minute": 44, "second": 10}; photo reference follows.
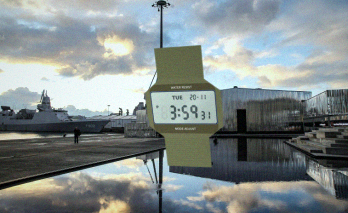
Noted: {"hour": 3, "minute": 59, "second": 31}
